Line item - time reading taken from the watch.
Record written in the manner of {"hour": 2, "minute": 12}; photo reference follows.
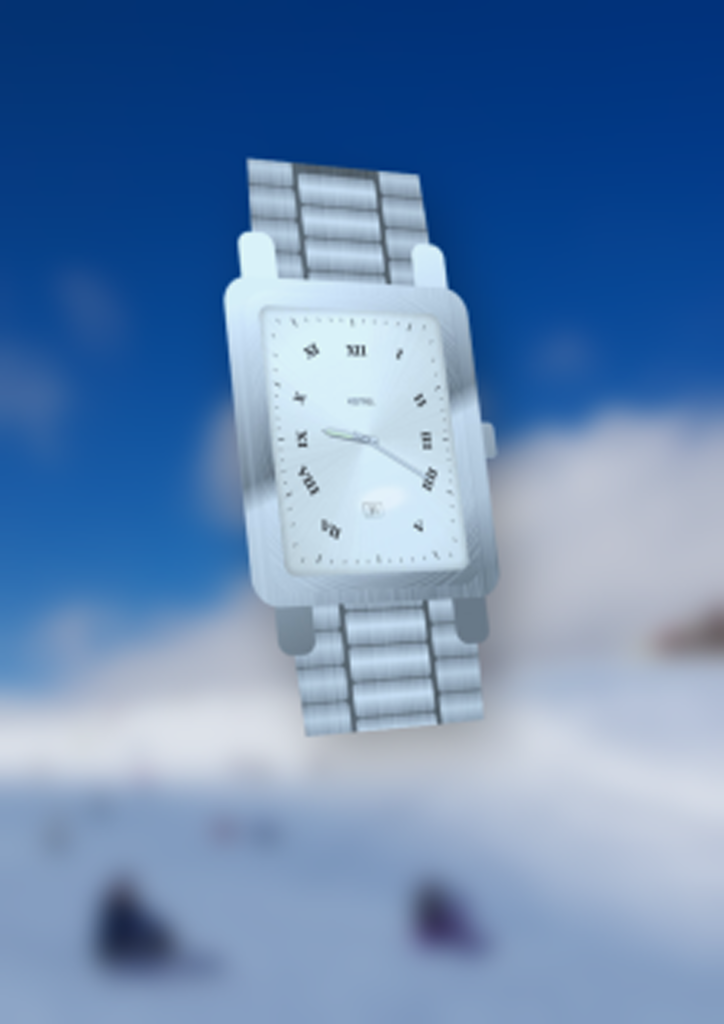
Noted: {"hour": 9, "minute": 20}
